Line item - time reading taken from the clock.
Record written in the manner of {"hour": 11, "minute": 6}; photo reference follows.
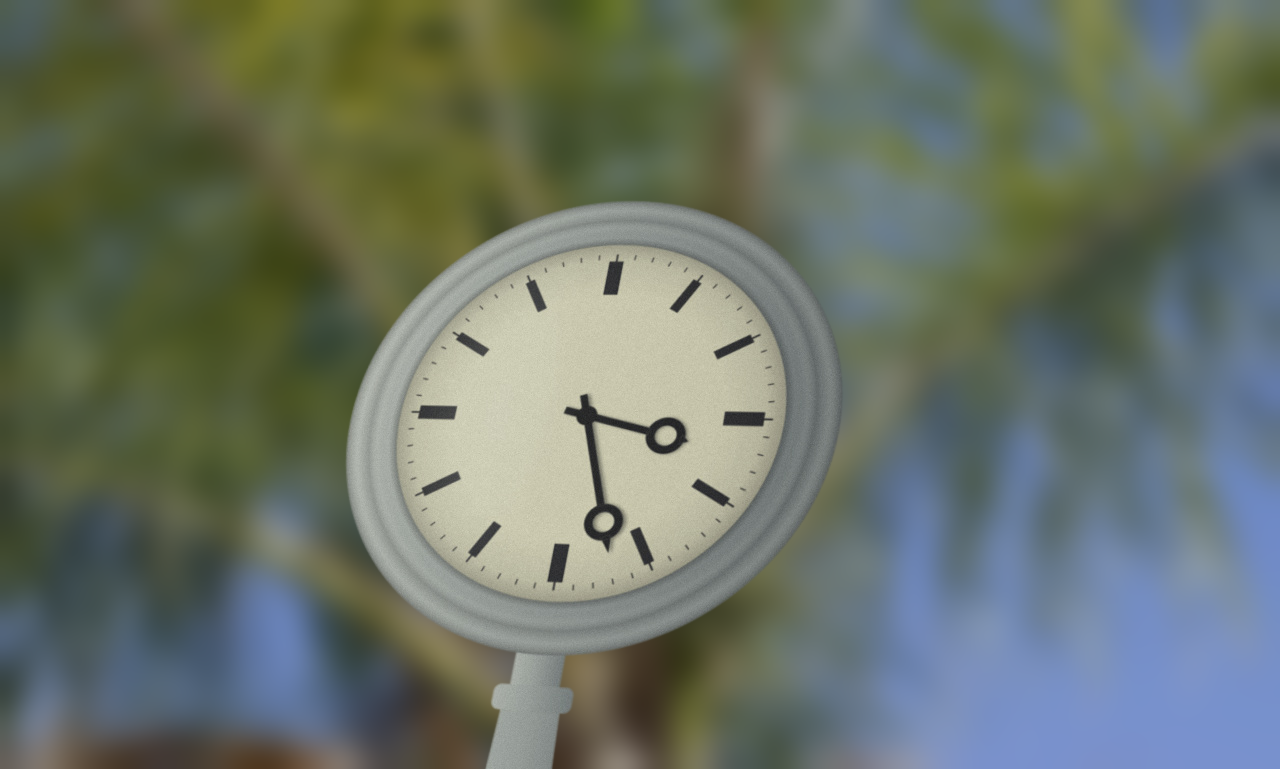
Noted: {"hour": 3, "minute": 27}
